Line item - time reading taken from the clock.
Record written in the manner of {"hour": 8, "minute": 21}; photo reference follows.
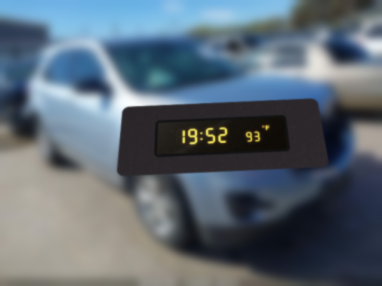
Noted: {"hour": 19, "minute": 52}
